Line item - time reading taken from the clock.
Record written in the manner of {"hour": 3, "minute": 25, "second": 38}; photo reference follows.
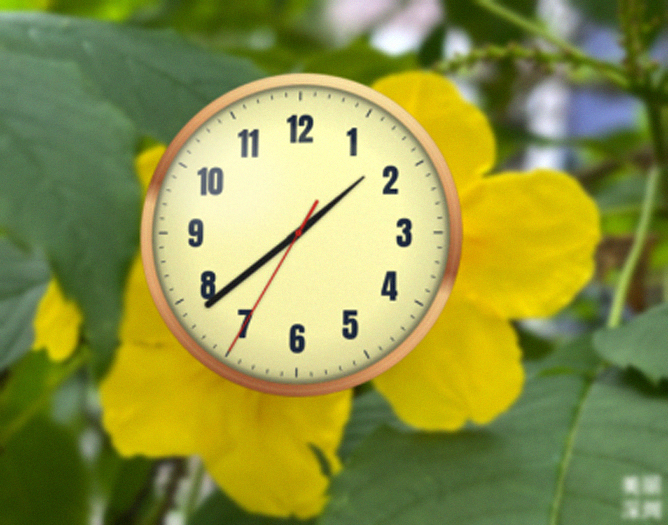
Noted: {"hour": 1, "minute": 38, "second": 35}
